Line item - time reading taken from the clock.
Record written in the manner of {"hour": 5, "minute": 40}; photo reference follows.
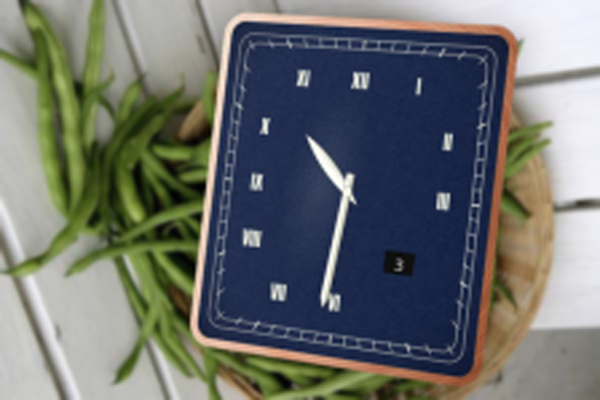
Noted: {"hour": 10, "minute": 31}
